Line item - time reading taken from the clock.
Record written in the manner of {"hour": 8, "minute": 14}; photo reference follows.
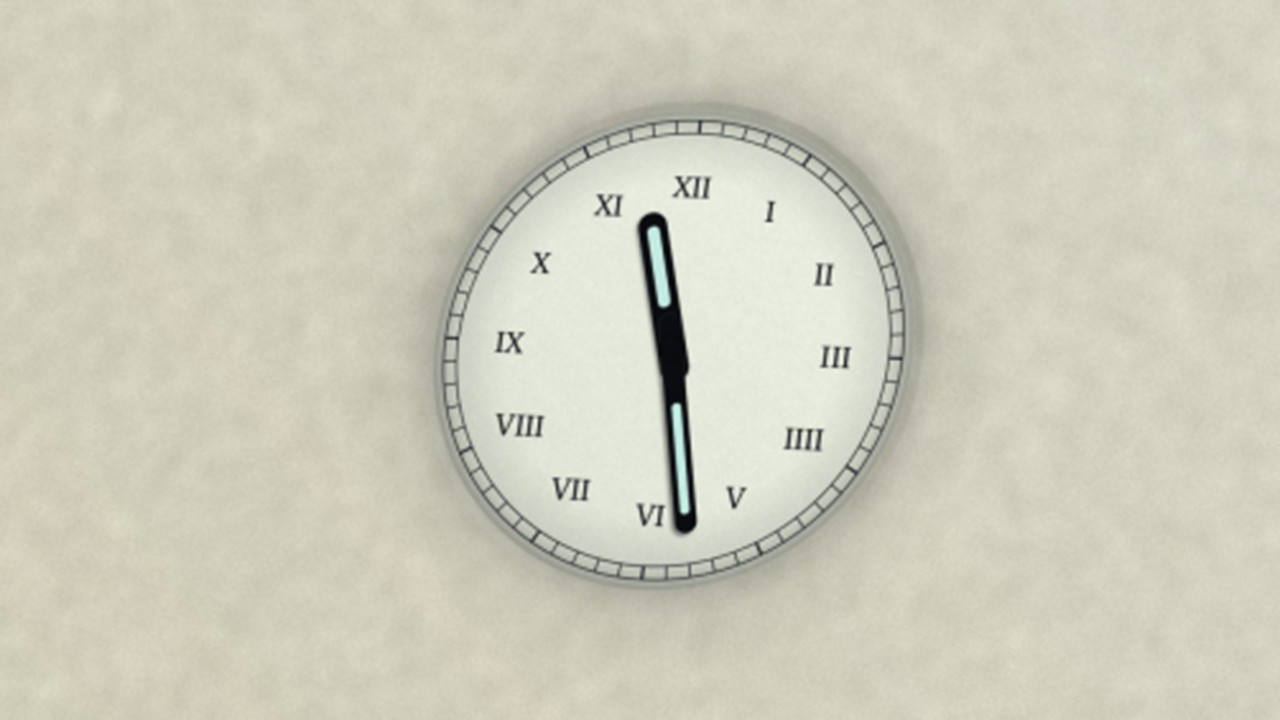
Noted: {"hour": 11, "minute": 28}
